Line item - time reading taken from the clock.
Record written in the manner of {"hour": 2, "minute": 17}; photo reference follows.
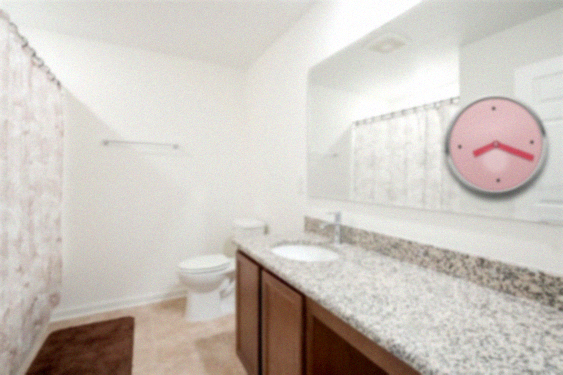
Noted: {"hour": 8, "minute": 19}
